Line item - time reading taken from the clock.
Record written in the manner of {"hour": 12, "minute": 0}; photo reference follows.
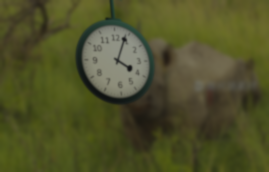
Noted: {"hour": 4, "minute": 4}
